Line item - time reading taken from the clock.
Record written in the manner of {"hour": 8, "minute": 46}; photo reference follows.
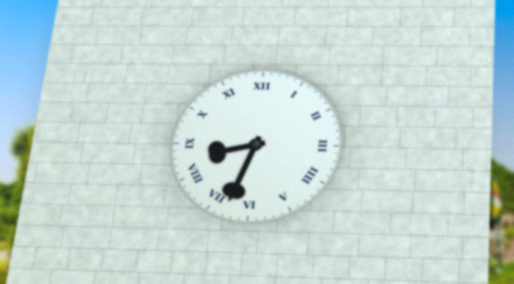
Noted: {"hour": 8, "minute": 33}
